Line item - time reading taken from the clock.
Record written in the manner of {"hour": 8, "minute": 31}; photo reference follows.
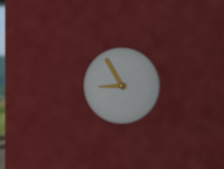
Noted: {"hour": 8, "minute": 55}
